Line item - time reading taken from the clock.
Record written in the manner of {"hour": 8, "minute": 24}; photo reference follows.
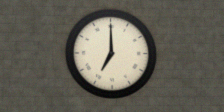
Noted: {"hour": 7, "minute": 0}
